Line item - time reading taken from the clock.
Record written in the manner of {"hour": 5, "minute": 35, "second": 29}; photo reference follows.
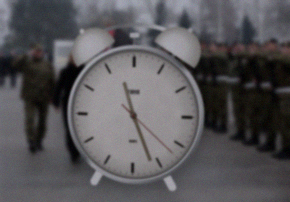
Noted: {"hour": 11, "minute": 26, "second": 22}
